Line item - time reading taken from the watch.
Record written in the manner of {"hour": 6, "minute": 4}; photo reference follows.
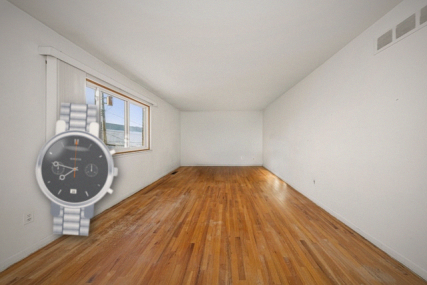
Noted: {"hour": 7, "minute": 47}
